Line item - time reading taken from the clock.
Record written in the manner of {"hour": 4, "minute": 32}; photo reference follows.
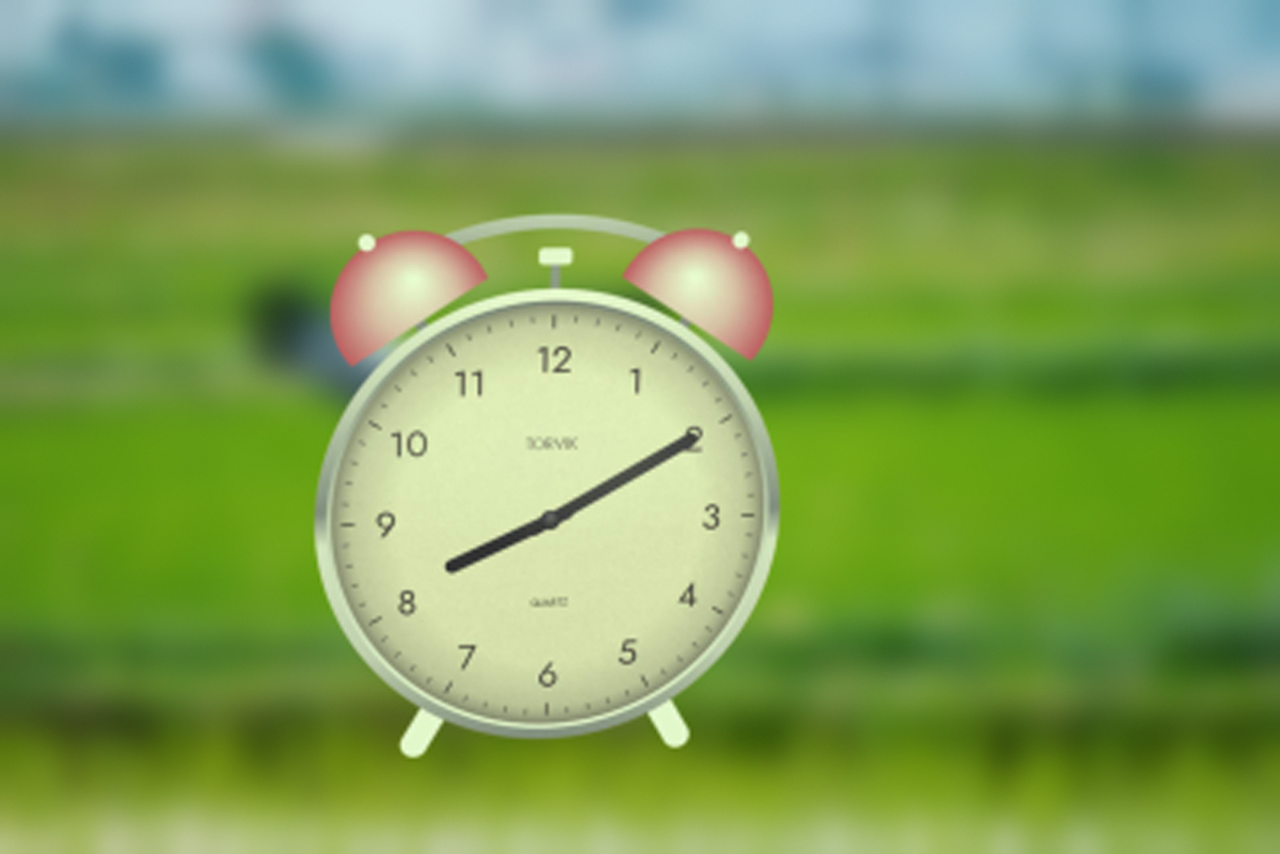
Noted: {"hour": 8, "minute": 10}
